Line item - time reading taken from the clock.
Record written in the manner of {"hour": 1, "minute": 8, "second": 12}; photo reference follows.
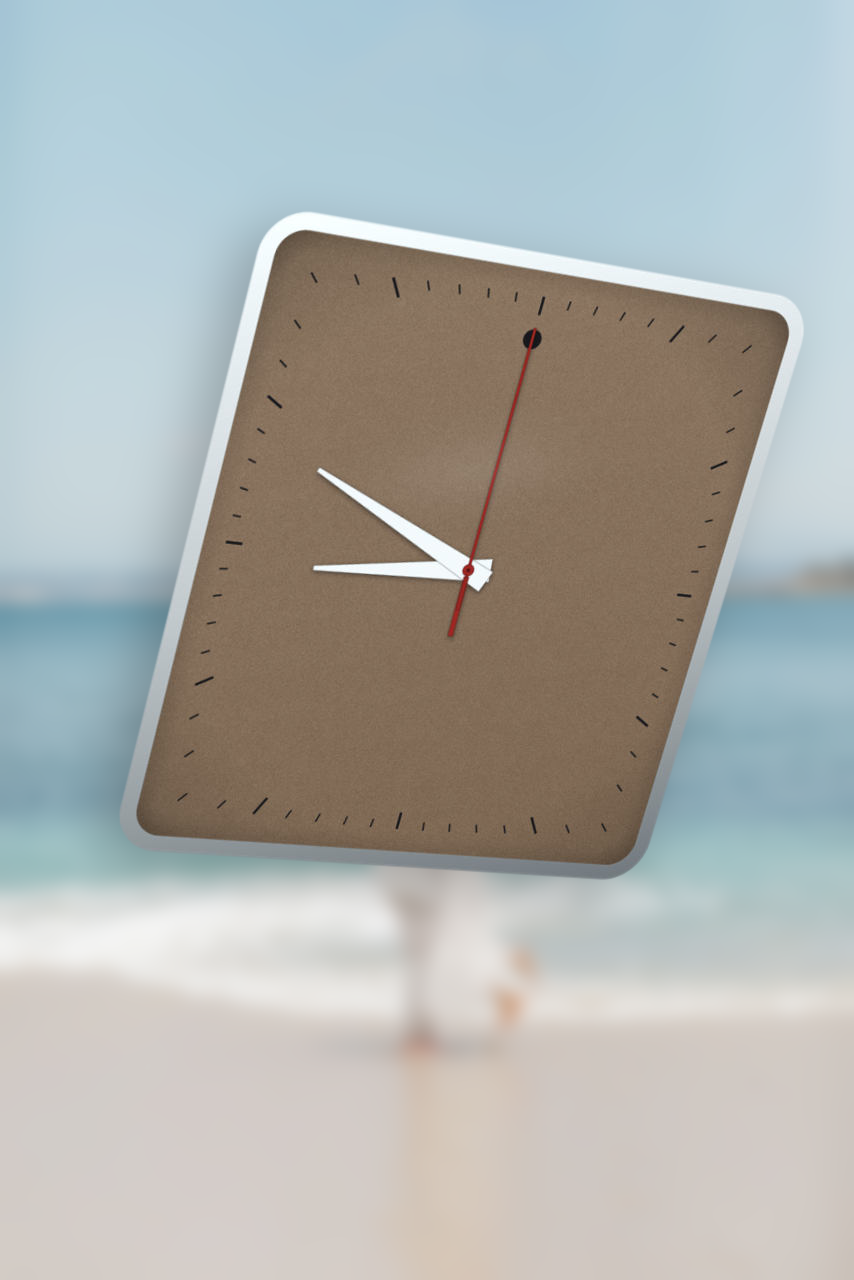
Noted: {"hour": 8, "minute": 49, "second": 0}
